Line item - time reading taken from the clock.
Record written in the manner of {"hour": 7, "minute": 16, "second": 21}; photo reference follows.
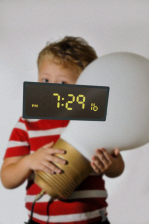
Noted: {"hour": 7, "minute": 29, "second": 16}
